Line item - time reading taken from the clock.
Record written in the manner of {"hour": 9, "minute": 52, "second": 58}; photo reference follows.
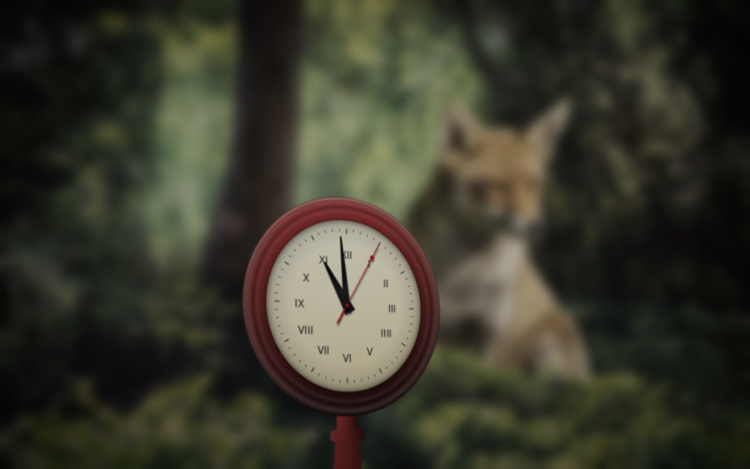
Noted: {"hour": 10, "minute": 59, "second": 5}
